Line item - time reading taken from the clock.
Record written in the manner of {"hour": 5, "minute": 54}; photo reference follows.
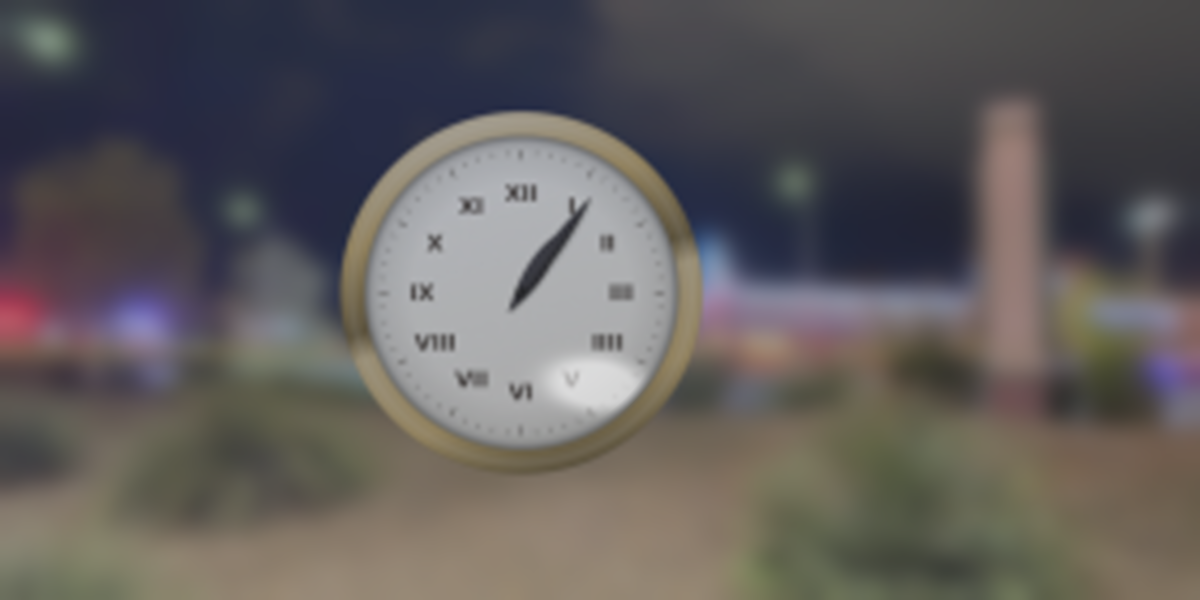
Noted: {"hour": 1, "minute": 6}
